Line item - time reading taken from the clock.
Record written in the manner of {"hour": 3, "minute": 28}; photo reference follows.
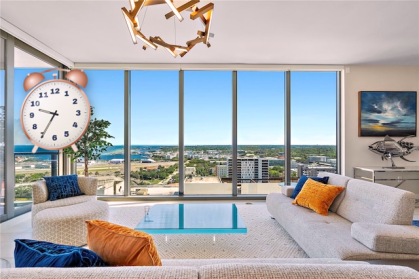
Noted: {"hour": 9, "minute": 35}
